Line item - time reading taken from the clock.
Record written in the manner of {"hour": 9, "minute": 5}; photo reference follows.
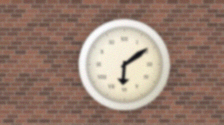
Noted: {"hour": 6, "minute": 9}
